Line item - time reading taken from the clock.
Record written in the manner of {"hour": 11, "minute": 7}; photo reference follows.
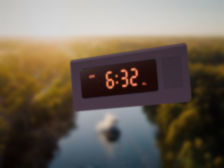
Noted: {"hour": 6, "minute": 32}
